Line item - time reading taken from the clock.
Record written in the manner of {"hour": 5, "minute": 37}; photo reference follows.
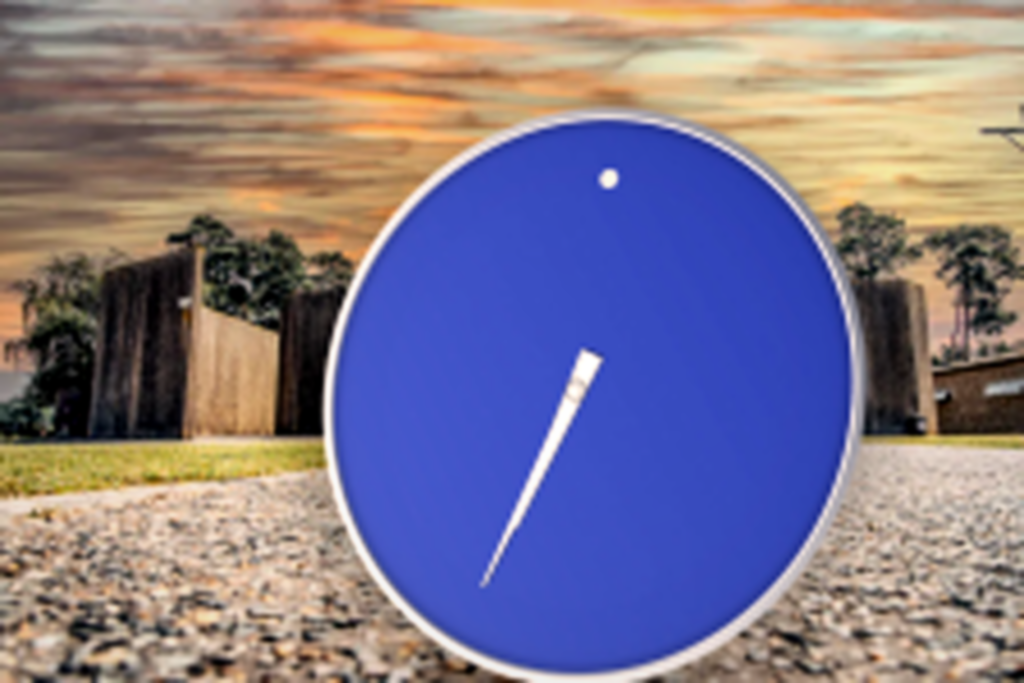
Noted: {"hour": 6, "minute": 33}
